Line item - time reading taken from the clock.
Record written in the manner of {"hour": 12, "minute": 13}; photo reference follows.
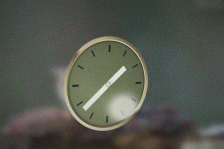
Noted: {"hour": 1, "minute": 38}
